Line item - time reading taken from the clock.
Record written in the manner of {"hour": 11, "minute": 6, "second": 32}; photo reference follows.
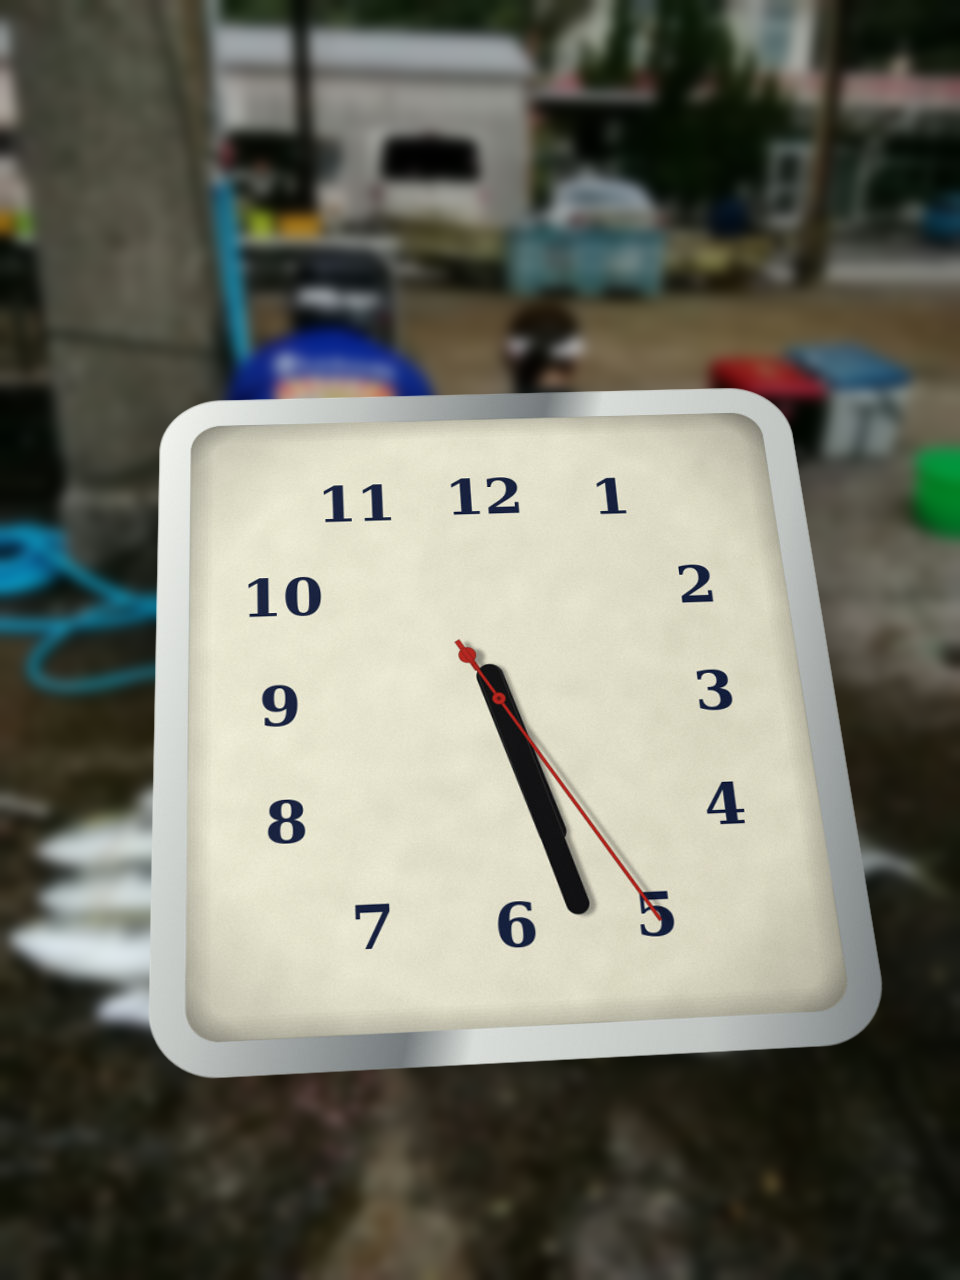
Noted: {"hour": 5, "minute": 27, "second": 25}
